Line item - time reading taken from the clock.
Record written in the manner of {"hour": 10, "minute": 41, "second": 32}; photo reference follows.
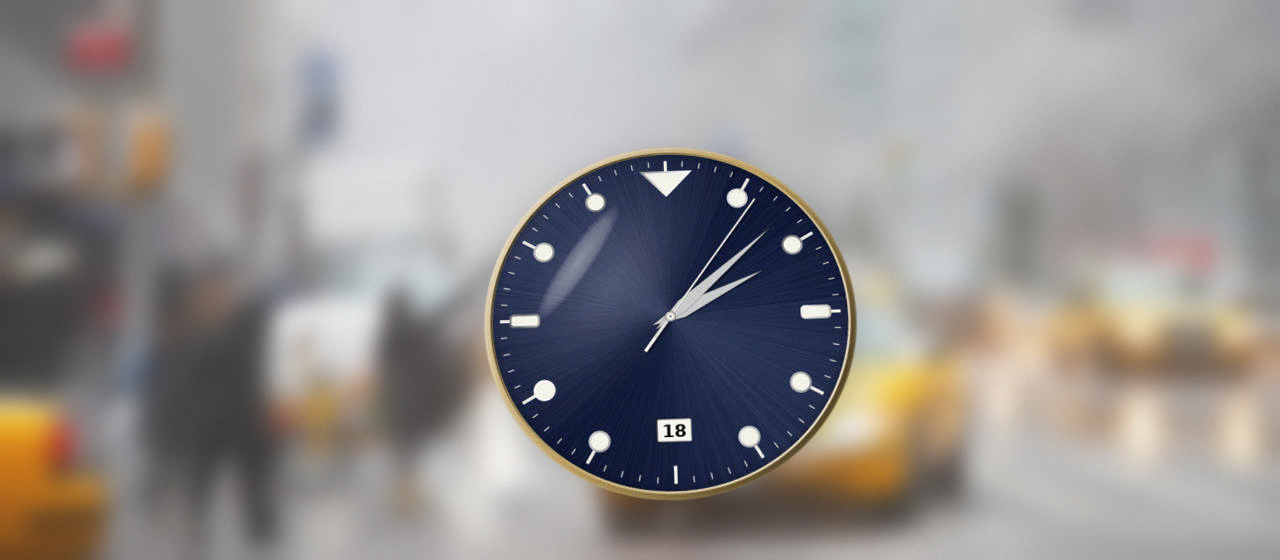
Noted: {"hour": 2, "minute": 8, "second": 6}
